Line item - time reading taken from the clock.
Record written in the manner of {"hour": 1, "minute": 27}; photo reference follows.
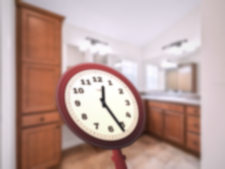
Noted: {"hour": 12, "minute": 26}
